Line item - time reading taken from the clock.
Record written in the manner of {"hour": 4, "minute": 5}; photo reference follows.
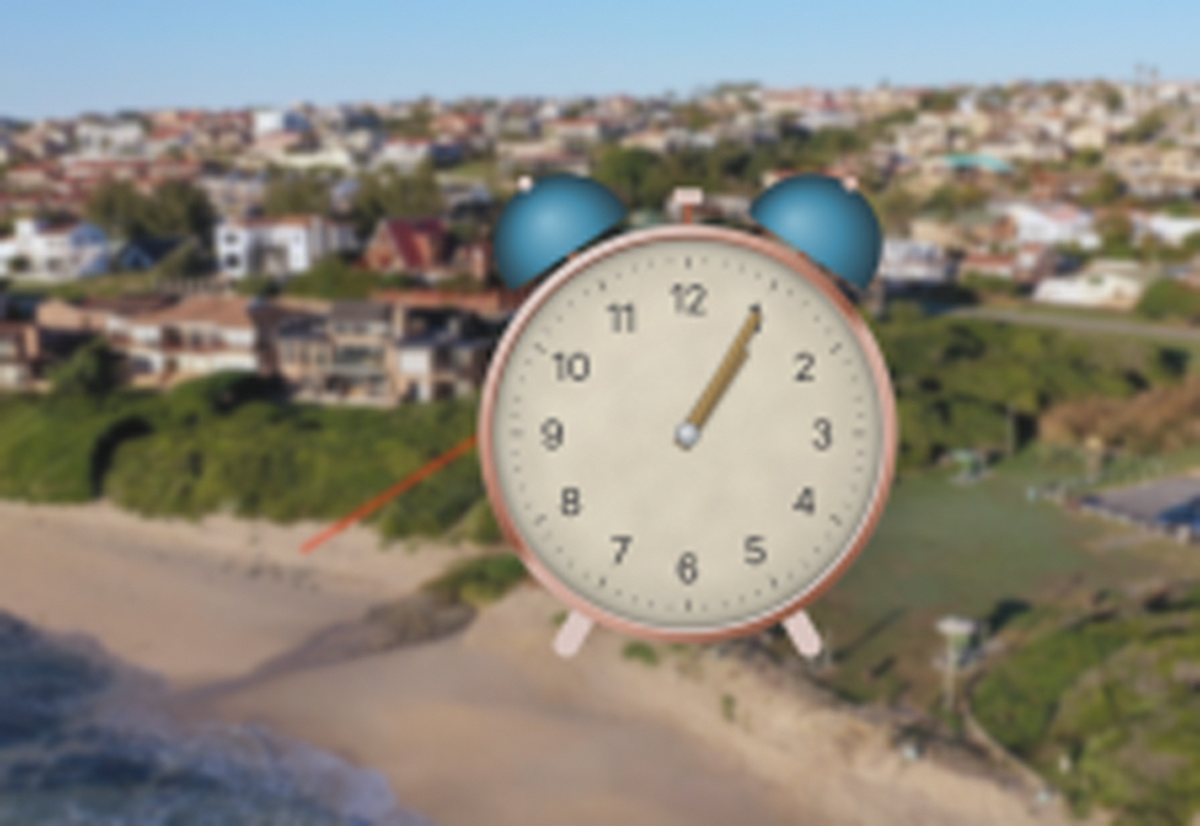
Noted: {"hour": 1, "minute": 5}
